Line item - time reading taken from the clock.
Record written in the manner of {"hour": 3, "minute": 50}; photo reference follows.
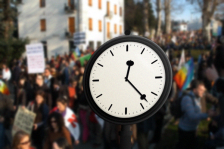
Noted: {"hour": 12, "minute": 23}
